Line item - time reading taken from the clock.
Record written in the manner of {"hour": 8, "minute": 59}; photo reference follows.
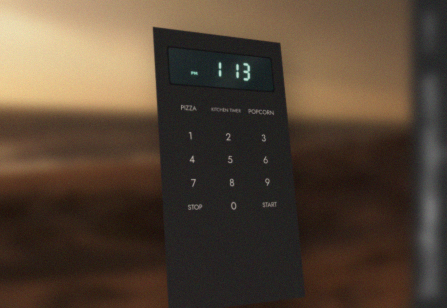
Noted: {"hour": 1, "minute": 13}
